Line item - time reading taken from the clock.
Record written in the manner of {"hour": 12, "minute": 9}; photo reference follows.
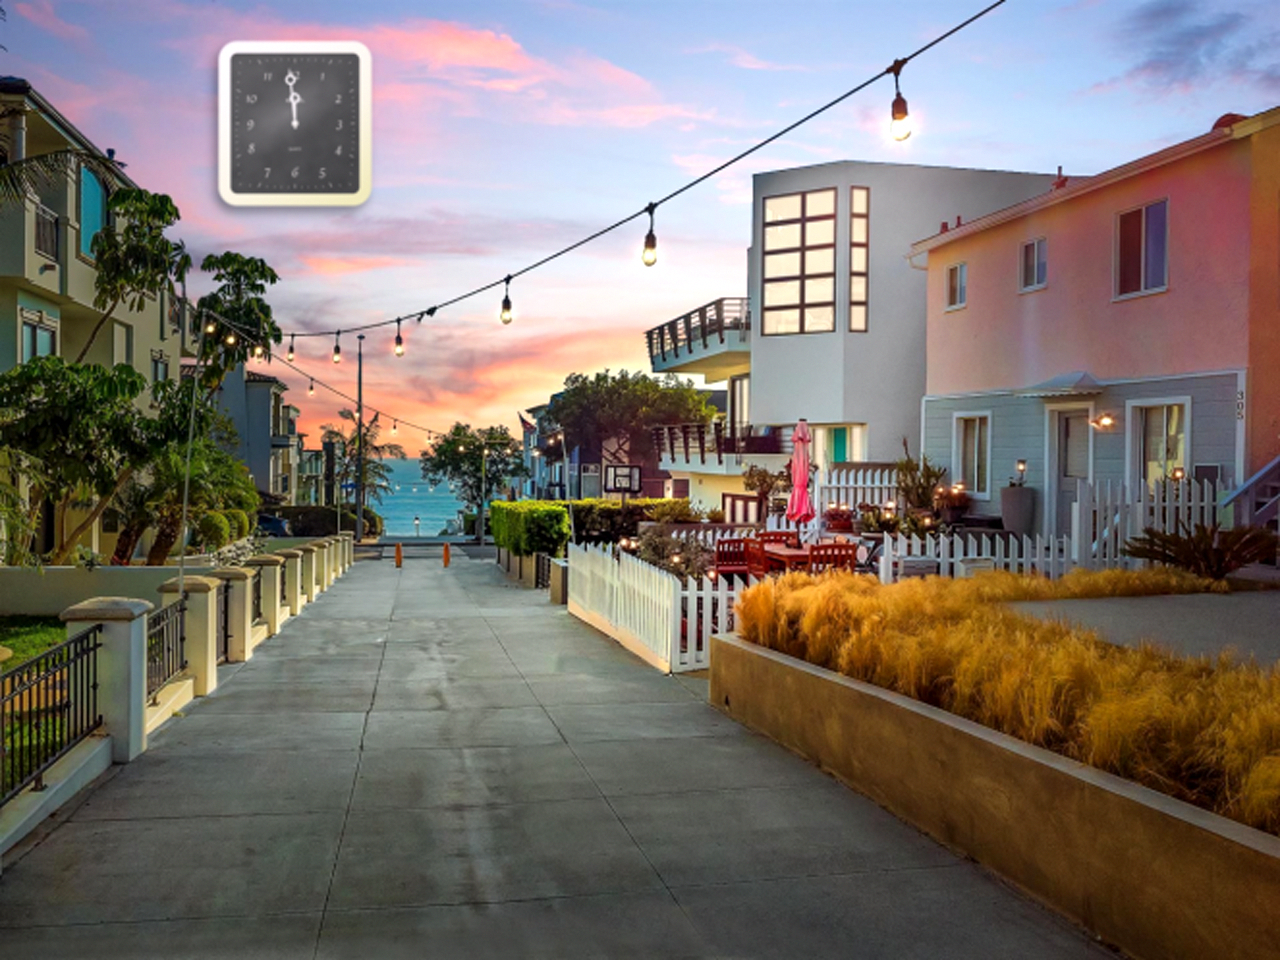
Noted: {"hour": 11, "minute": 59}
